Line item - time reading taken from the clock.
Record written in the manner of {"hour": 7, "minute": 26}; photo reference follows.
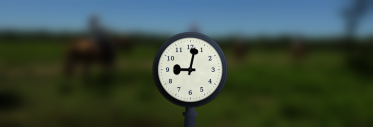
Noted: {"hour": 9, "minute": 2}
